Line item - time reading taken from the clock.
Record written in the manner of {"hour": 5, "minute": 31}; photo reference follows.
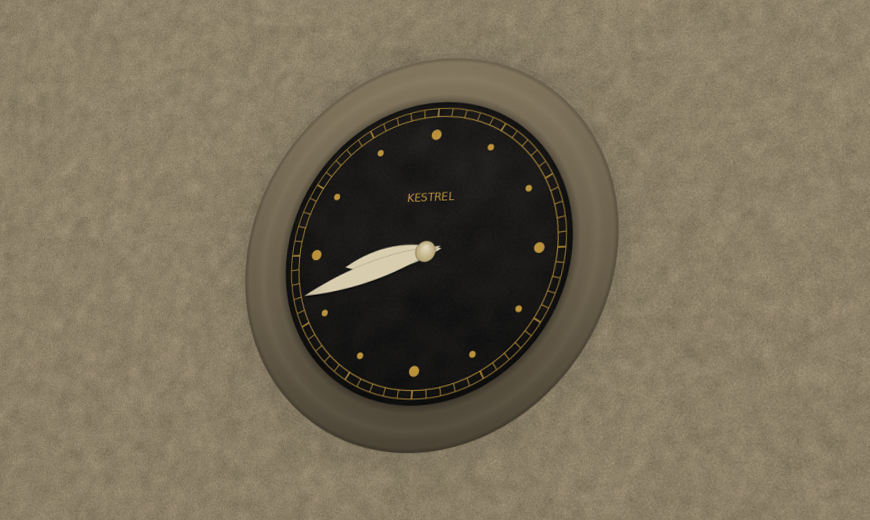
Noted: {"hour": 8, "minute": 42}
